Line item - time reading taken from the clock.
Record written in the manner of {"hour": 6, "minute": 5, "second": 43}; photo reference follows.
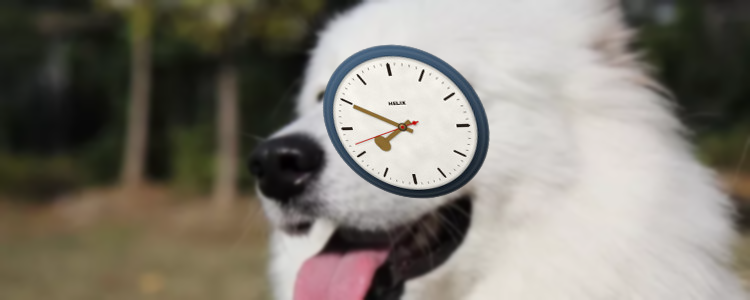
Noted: {"hour": 7, "minute": 49, "second": 42}
